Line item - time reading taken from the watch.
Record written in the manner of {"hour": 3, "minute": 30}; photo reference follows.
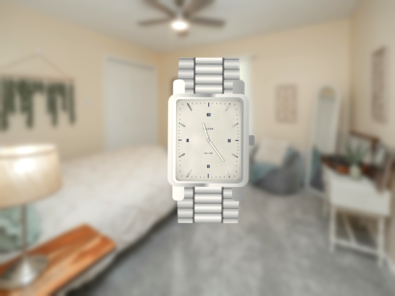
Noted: {"hour": 11, "minute": 24}
